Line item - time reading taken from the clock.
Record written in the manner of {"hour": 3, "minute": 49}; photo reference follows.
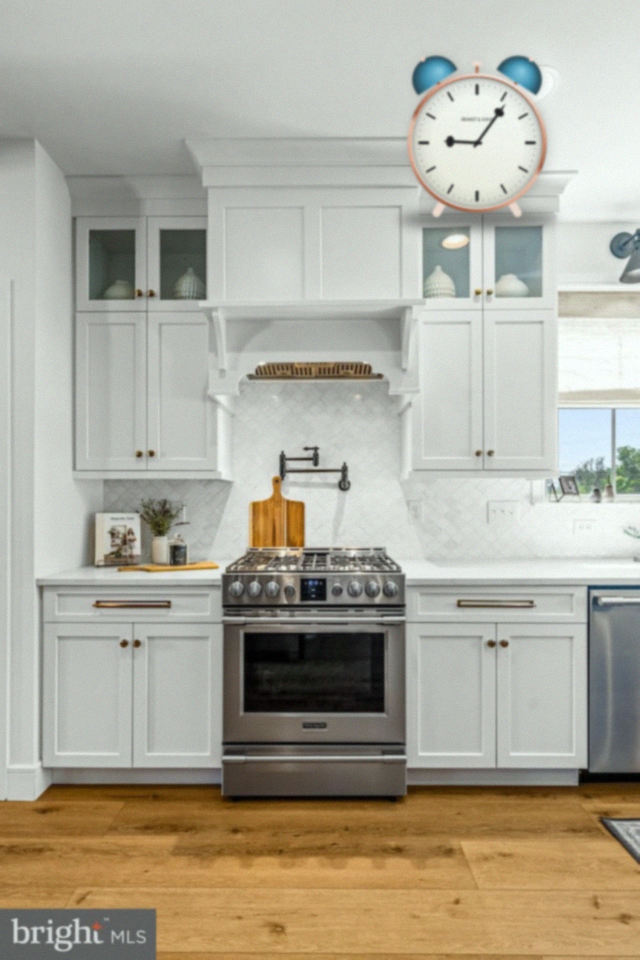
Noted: {"hour": 9, "minute": 6}
